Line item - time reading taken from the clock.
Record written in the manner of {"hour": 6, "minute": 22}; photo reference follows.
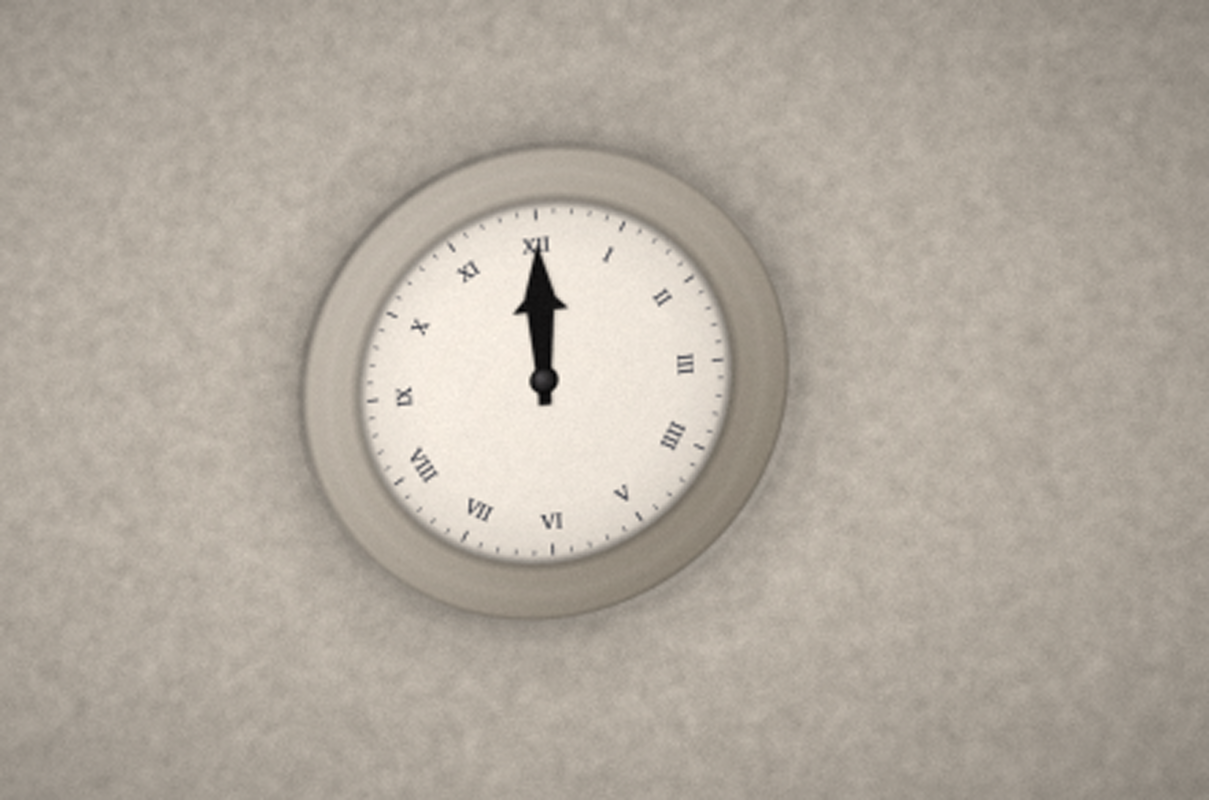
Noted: {"hour": 12, "minute": 0}
